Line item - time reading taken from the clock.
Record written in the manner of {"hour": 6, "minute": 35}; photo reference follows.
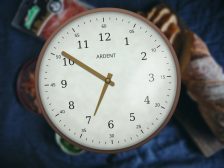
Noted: {"hour": 6, "minute": 51}
